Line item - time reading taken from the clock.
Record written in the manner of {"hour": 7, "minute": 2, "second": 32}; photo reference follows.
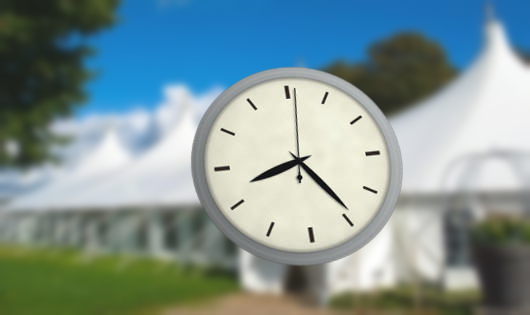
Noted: {"hour": 8, "minute": 24, "second": 1}
